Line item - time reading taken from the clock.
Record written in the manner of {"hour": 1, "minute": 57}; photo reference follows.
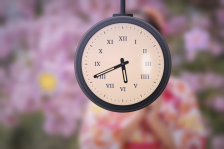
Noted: {"hour": 5, "minute": 41}
